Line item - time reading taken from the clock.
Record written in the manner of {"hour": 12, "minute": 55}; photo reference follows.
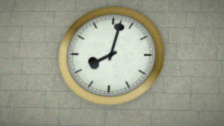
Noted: {"hour": 8, "minute": 2}
